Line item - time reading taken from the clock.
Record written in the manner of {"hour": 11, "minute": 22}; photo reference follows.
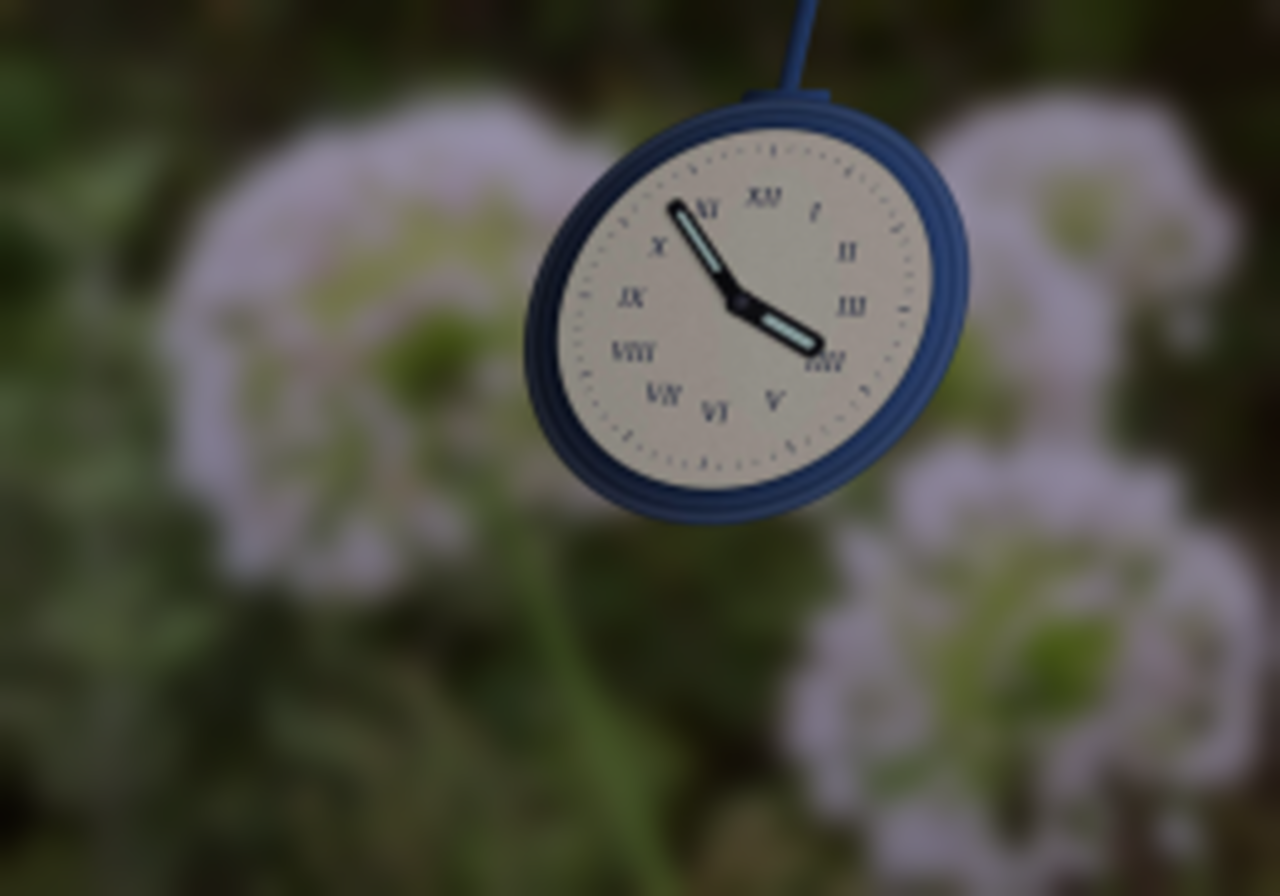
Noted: {"hour": 3, "minute": 53}
